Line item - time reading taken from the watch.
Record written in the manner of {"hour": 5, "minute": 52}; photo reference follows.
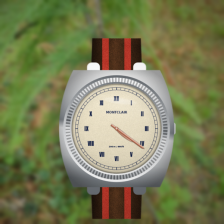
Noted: {"hour": 4, "minute": 21}
